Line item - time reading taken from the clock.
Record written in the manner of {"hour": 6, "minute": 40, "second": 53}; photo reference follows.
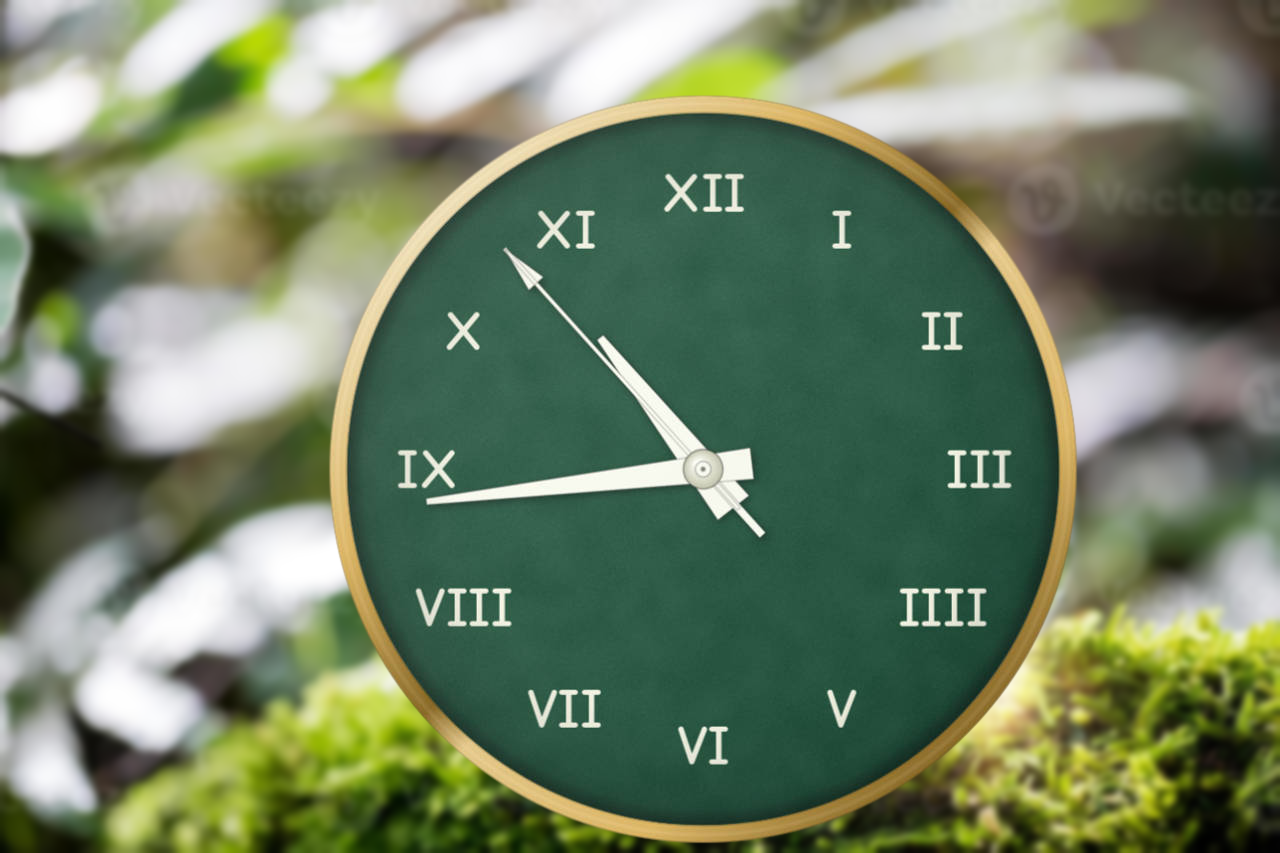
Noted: {"hour": 10, "minute": 43, "second": 53}
